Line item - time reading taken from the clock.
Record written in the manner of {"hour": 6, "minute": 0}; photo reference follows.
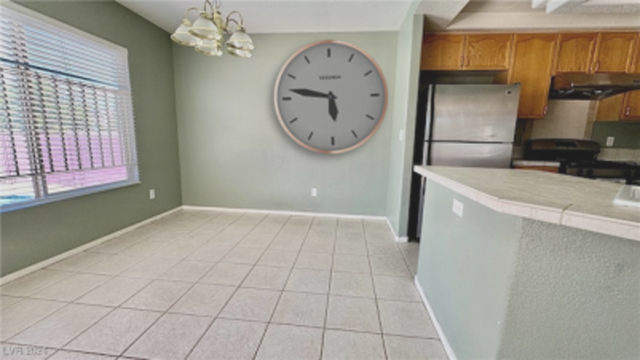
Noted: {"hour": 5, "minute": 47}
